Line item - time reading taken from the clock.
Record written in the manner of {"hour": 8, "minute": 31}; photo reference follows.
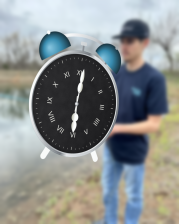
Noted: {"hour": 6, "minute": 1}
